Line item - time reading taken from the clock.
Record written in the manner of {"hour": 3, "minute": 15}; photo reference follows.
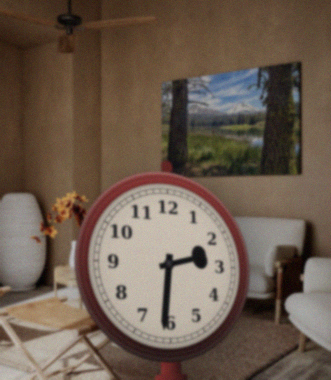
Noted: {"hour": 2, "minute": 31}
